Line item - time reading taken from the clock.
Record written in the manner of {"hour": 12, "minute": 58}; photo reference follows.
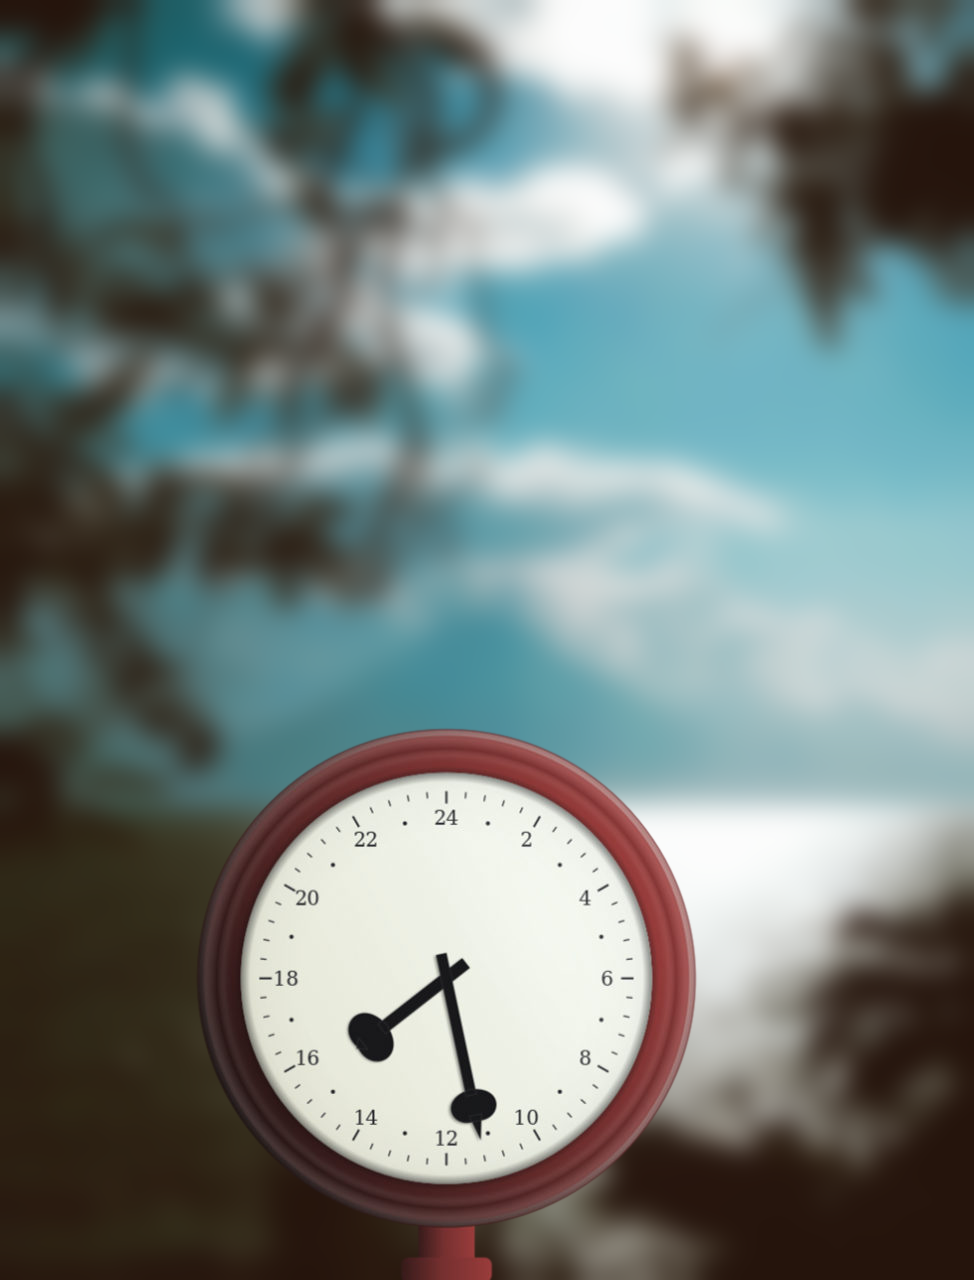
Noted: {"hour": 15, "minute": 28}
